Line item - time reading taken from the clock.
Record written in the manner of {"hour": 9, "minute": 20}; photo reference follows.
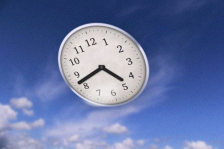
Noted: {"hour": 4, "minute": 42}
